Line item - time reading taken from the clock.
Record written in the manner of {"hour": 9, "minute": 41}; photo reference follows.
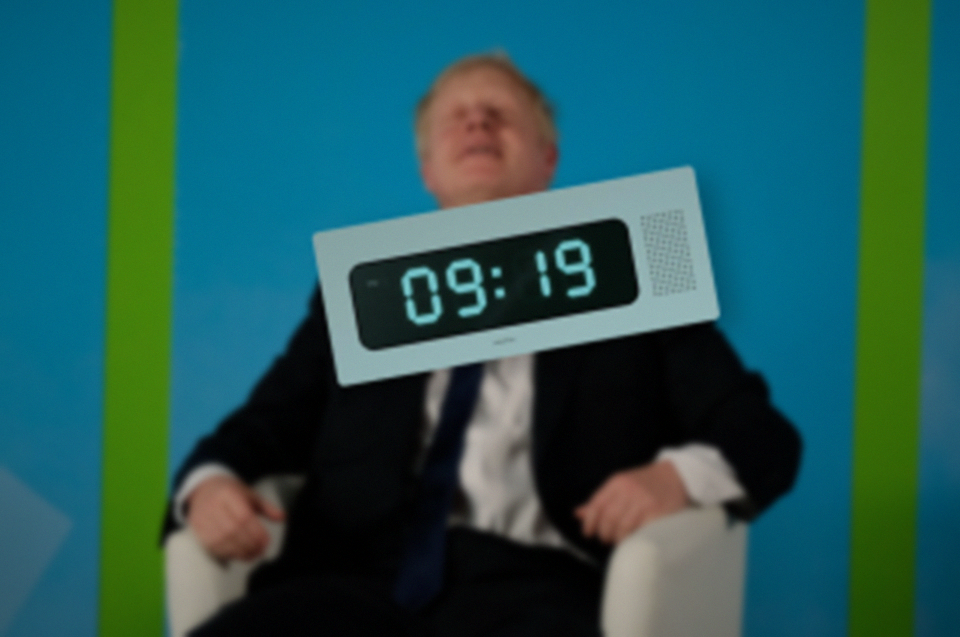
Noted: {"hour": 9, "minute": 19}
